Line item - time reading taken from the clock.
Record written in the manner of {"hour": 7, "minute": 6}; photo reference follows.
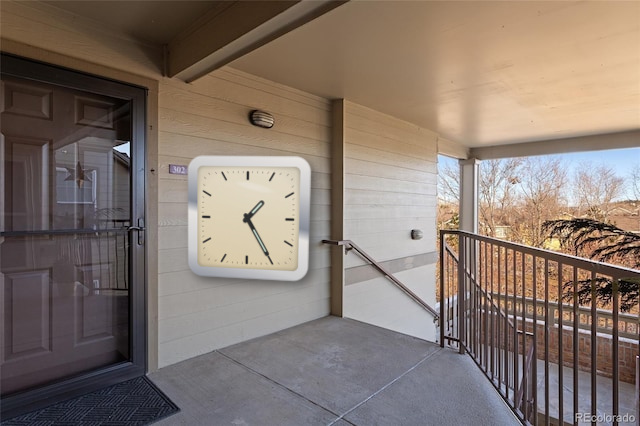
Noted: {"hour": 1, "minute": 25}
